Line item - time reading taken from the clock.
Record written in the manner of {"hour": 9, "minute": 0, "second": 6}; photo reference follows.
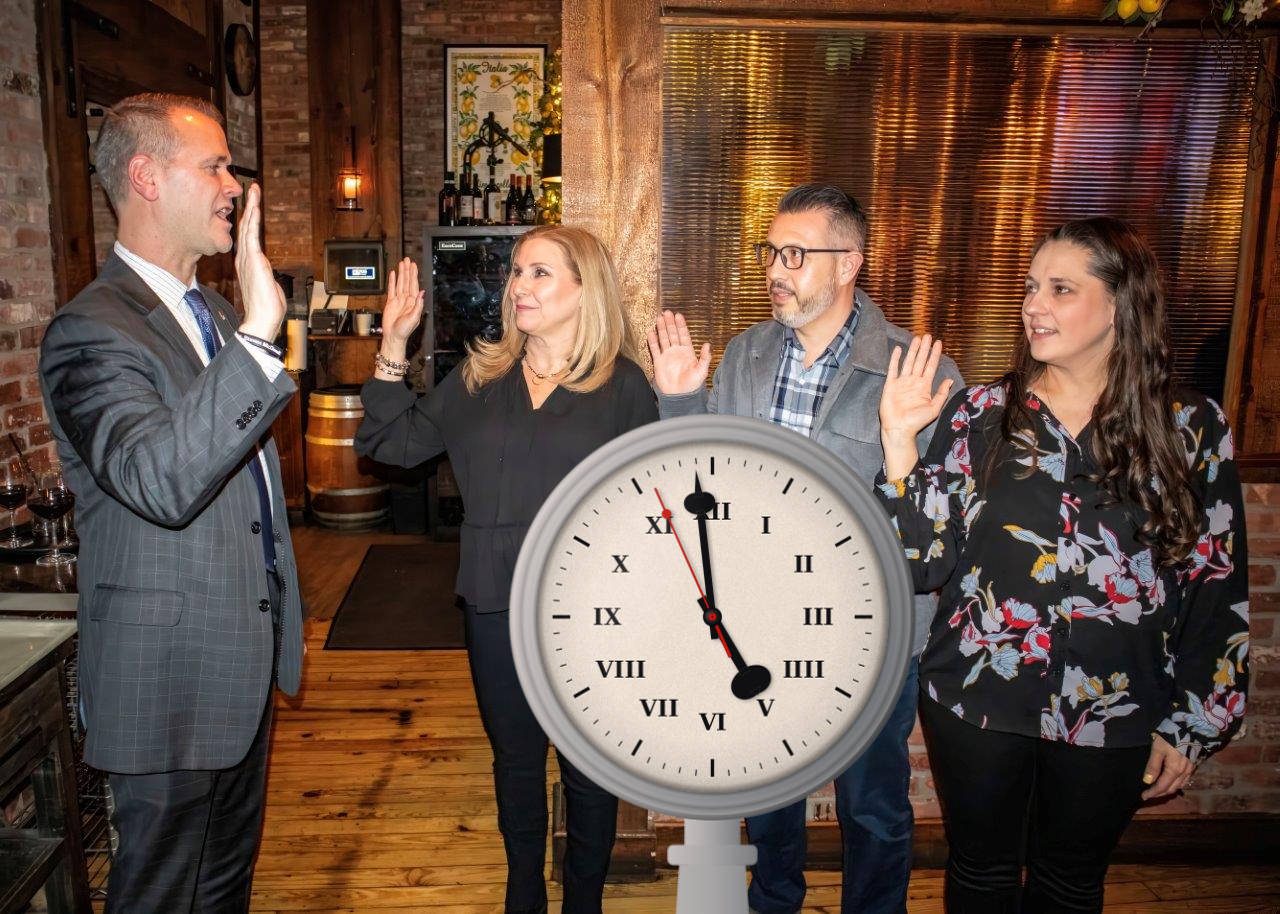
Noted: {"hour": 4, "minute": 58, "second": 56}
